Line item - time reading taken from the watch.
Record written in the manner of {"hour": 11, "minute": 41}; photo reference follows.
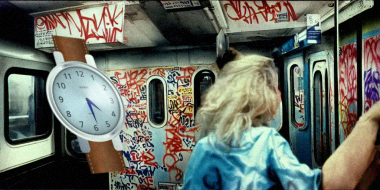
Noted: {"hour": 4, "minute": 29}
